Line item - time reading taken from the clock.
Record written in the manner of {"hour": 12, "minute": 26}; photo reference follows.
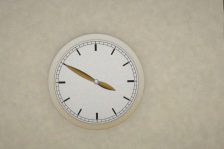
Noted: {"hour": 3, "minute": 50}
